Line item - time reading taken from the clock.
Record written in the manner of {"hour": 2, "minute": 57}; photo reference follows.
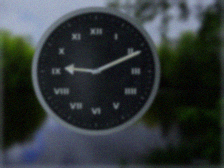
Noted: {"hour": 9, "minute": 11}
